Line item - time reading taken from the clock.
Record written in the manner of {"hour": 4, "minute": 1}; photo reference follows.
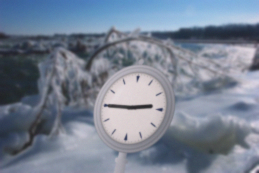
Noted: {"hour": 2, "minute": 45}
